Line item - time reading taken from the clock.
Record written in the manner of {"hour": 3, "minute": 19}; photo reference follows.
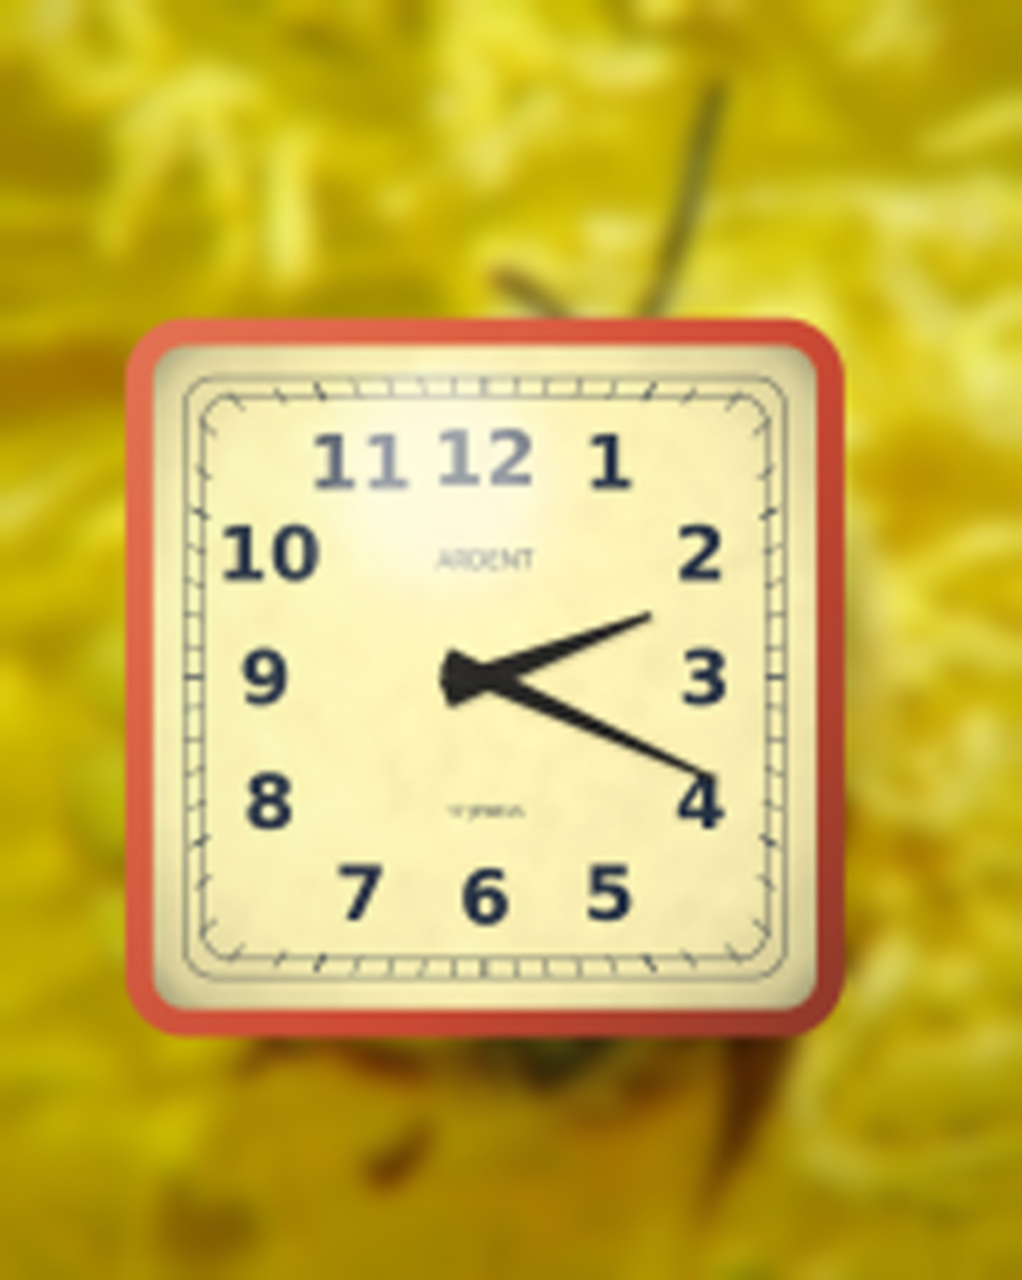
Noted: {"hour": 2, "minute": 19}
